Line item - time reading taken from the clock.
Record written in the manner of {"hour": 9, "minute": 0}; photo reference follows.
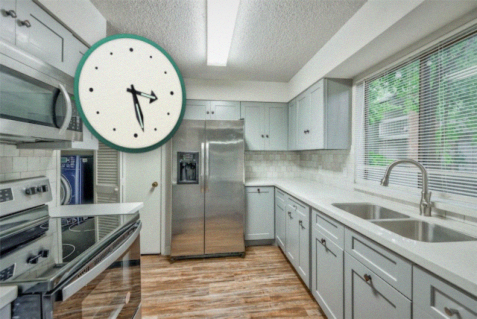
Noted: {"hour": 3, "minute": 28}
